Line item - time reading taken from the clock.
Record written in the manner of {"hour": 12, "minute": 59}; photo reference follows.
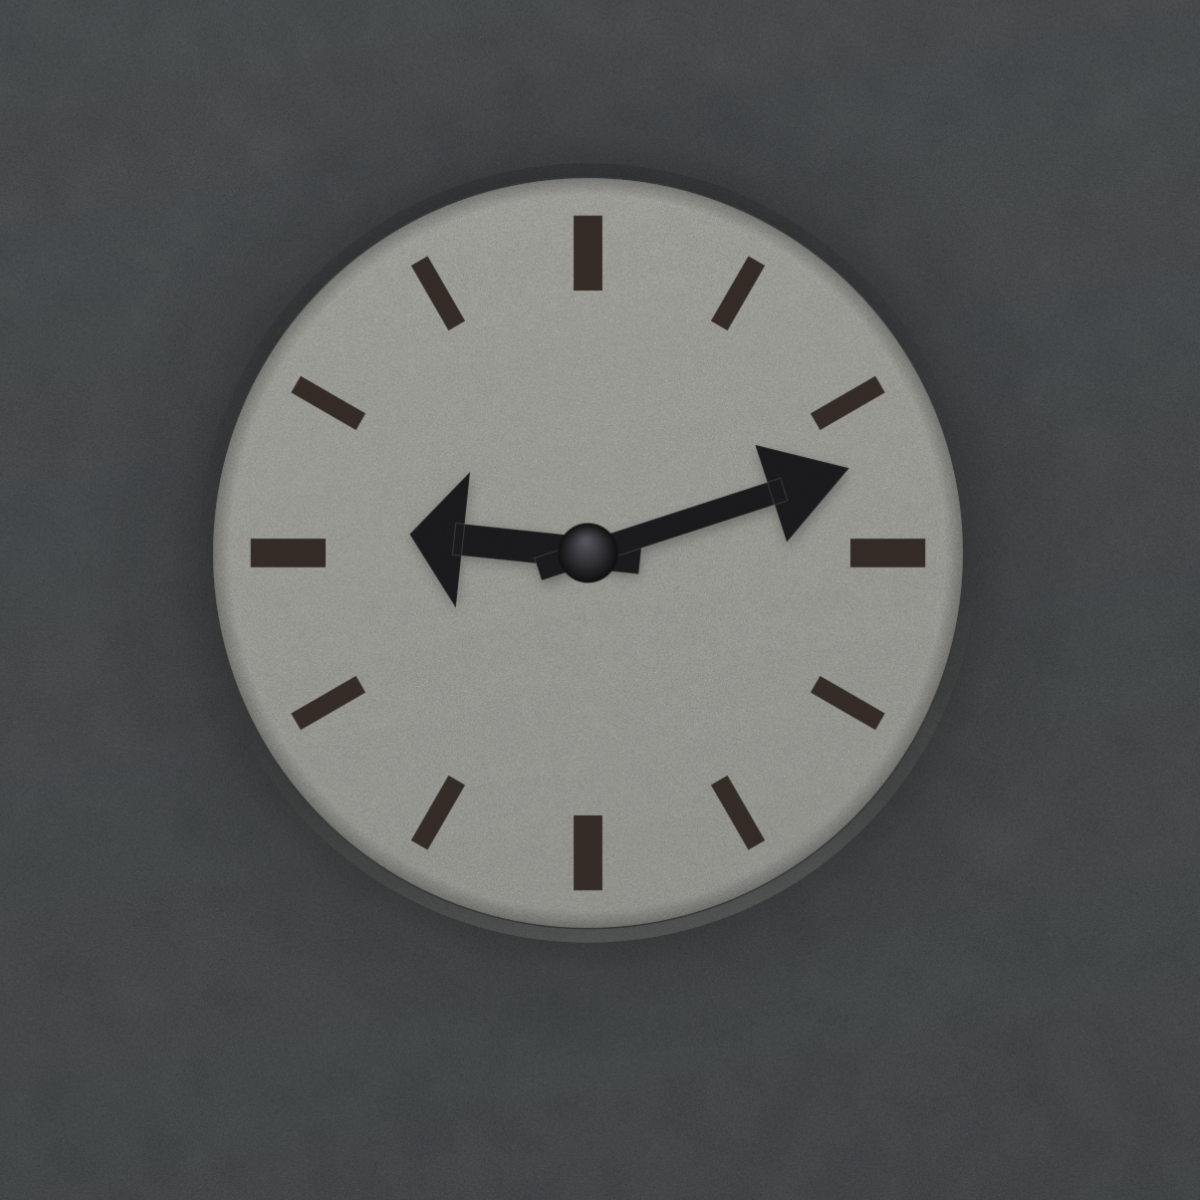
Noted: {"hour": 9, "minute": 12}
